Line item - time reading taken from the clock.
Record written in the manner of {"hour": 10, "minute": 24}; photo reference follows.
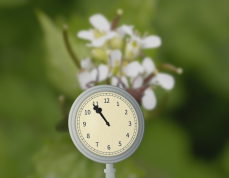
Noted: {"hour": 10, "minute": 54}
